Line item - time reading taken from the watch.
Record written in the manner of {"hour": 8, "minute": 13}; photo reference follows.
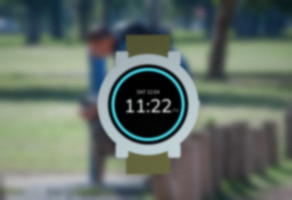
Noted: {"hour": 11, "minute": 22}
